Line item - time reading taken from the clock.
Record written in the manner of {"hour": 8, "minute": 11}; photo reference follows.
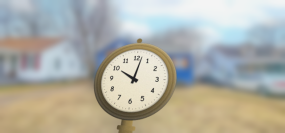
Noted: {"hour": 10, "minute": 2}
